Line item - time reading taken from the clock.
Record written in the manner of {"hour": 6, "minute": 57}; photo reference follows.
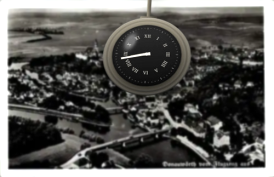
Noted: {"hour": 8, "minute": 43}
